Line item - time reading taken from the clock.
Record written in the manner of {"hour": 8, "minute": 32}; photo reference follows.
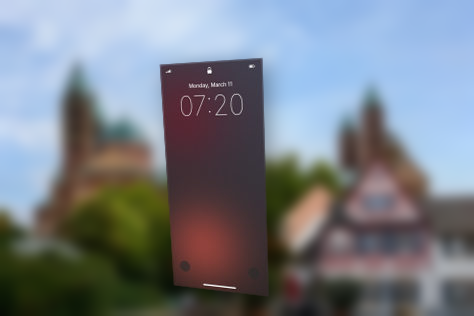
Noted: {"hour": 7, "minute": 20}
